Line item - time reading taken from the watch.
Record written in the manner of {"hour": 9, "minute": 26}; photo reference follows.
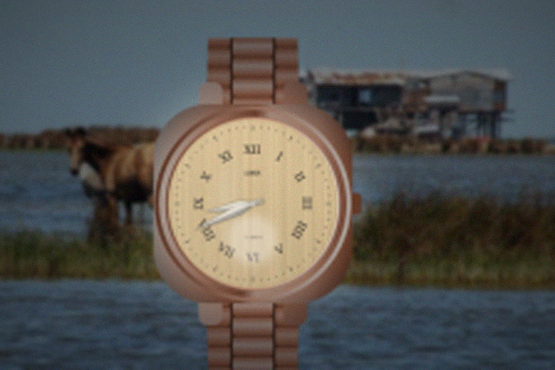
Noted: {"hour": 8, "minute": 41}
